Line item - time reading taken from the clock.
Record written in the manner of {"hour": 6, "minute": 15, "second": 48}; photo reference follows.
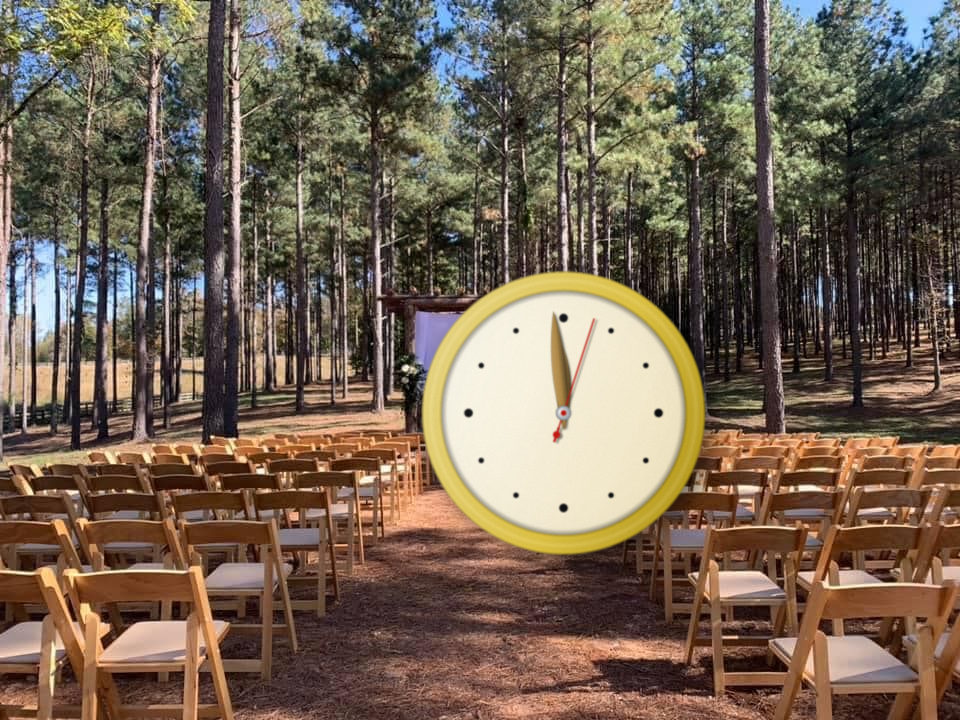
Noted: {"hour": 11, "minute": 59, "second": 3}
